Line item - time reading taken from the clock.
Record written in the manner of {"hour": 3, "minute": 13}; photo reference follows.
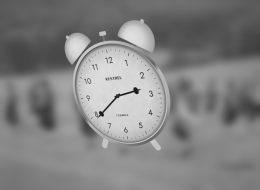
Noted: {"hour": 2, "minute": 39}
